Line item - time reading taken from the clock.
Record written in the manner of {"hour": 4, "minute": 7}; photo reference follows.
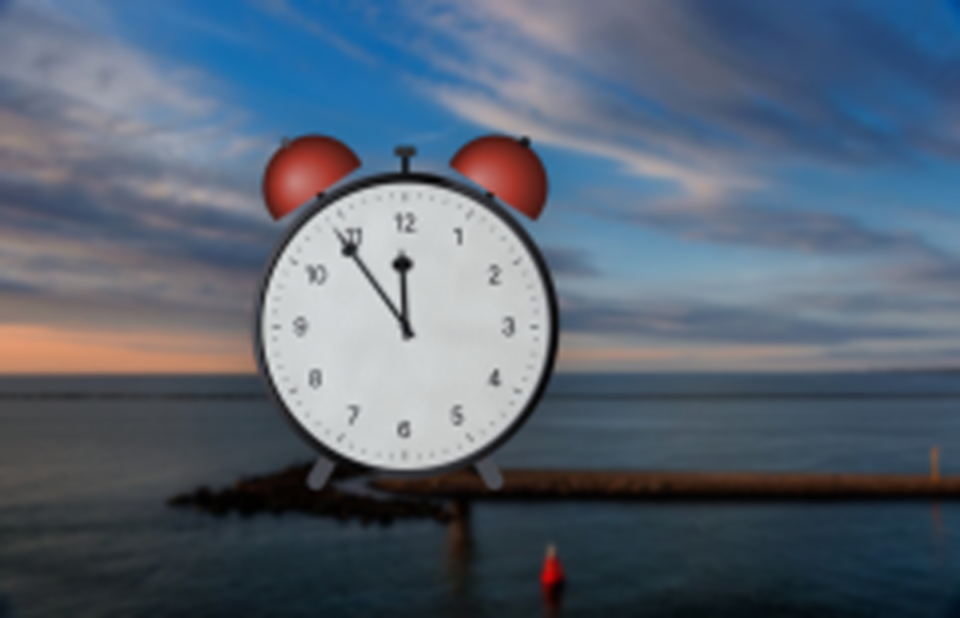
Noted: {"hour": 11, "minute": 54}
